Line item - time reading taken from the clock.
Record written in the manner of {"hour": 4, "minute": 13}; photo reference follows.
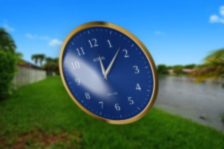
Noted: {"hour": 12, "minute": 8}
